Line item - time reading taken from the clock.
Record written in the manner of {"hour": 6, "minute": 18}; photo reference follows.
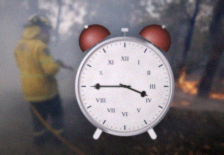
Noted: {"hour": 3, "minute": 45}
